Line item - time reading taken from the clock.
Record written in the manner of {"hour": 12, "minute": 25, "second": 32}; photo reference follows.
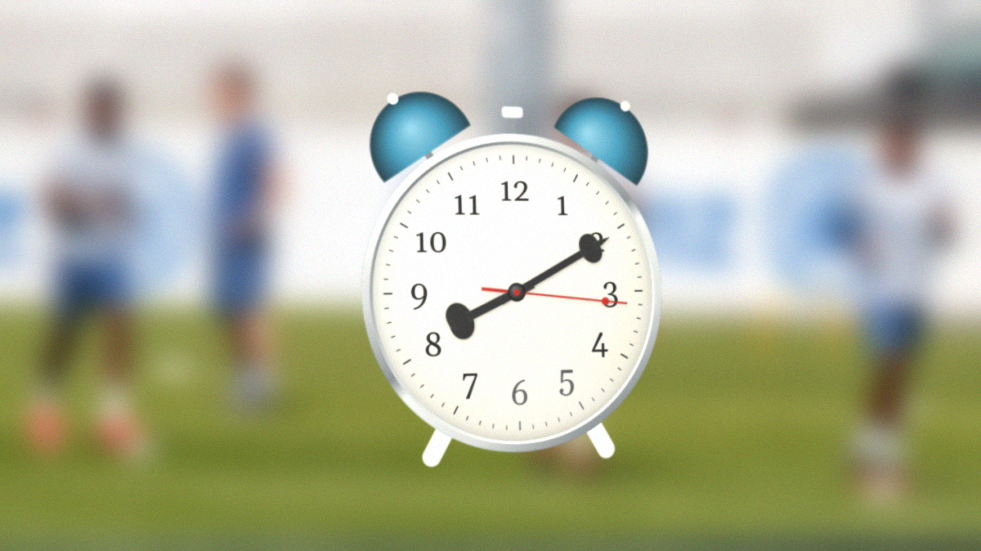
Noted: {"hour": 8, "minute": 10, "second": 16}
